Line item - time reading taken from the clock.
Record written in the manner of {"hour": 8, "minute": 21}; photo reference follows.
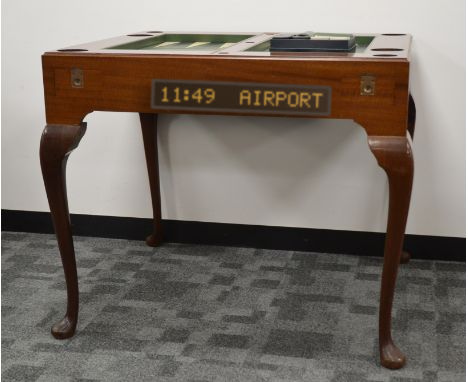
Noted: {"hour": 11, "minute": 49}
